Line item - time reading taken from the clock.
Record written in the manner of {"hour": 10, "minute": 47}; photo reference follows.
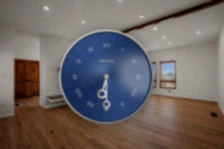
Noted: {"hour": 6, "minute": 30}
